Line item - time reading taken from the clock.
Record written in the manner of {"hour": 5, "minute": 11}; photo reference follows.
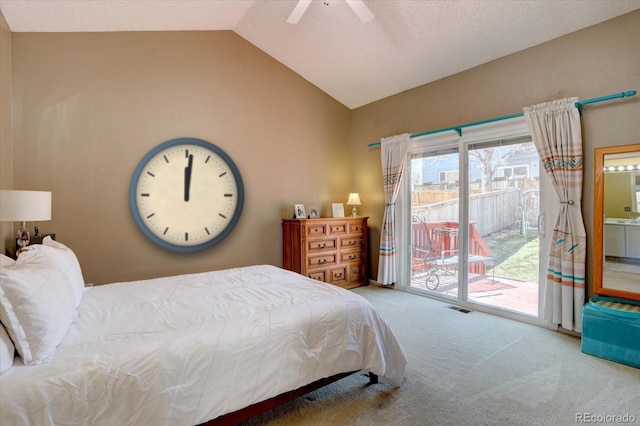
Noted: {"hour": 12, "minute": 1}
